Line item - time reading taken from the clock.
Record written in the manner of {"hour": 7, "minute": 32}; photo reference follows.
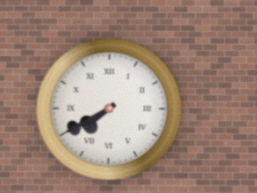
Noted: {"hour": 7, "minute": 40}
